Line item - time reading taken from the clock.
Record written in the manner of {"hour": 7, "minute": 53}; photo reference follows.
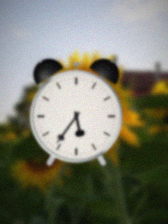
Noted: {"hour": 5, "minute": 36}
